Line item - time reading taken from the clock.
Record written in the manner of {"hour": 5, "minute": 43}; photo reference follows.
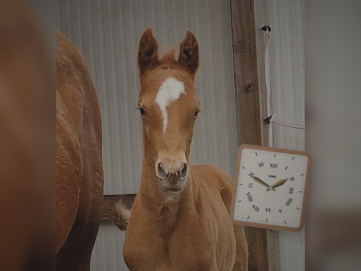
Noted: {"hour": 1, "minute": 49}
